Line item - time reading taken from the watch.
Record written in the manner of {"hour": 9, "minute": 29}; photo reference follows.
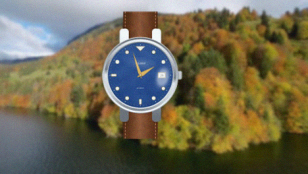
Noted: {"hour": 1, "minute": 57}
